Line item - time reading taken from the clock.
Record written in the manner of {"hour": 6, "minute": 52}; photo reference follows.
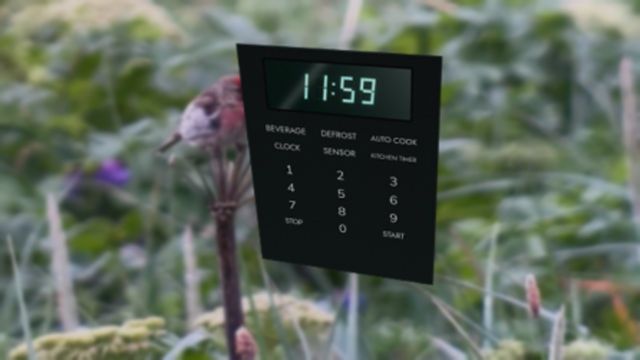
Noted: {"hour": 11, "minute": 59}
